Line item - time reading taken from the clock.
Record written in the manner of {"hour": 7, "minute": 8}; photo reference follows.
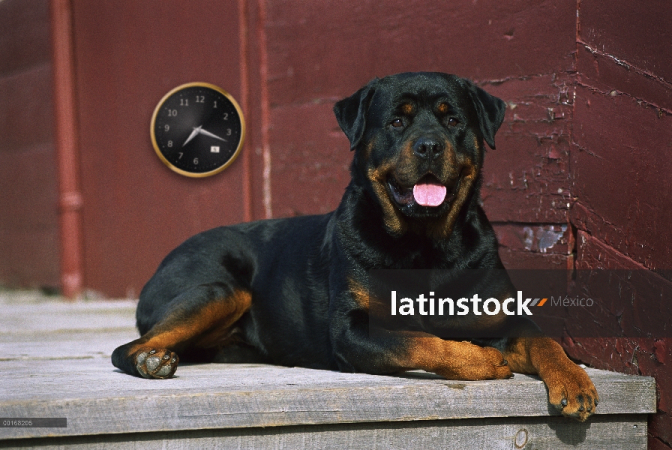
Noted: {"hour": 7, "minute": 18}
